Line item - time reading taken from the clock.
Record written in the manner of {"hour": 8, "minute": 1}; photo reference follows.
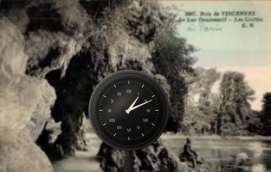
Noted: {"hour": 1, "minute": 11}
